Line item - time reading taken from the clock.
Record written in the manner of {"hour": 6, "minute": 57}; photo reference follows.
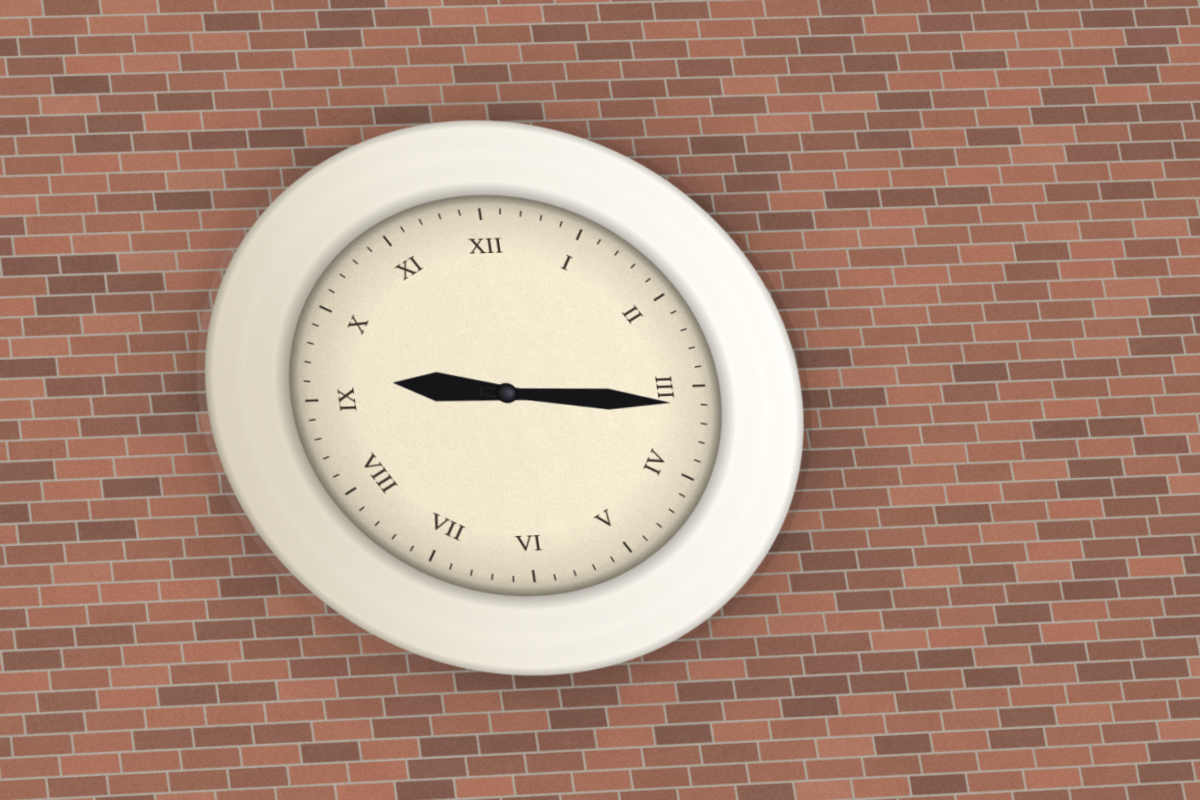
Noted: {"hour": 9, "minute": 16}
